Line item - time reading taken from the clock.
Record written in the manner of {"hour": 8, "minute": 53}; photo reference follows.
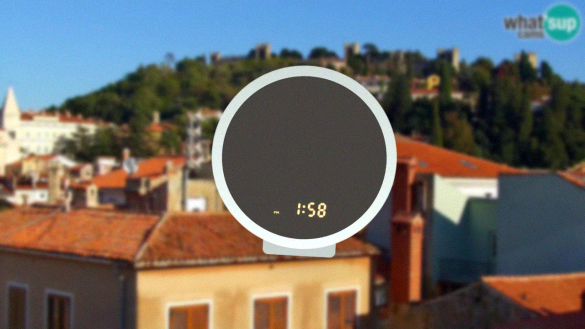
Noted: {"hour": 1, "minute": 58}
